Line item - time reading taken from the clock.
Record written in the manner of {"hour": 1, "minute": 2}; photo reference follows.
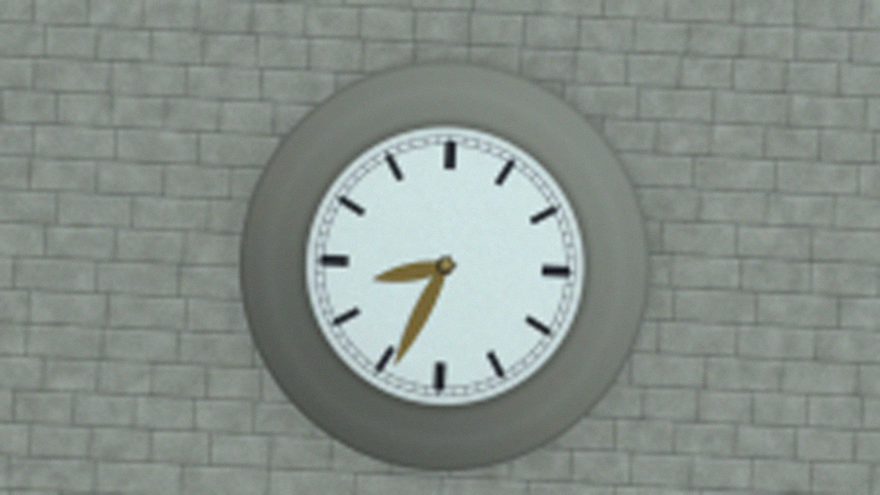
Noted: {"hour": 8, "minute": 34}
